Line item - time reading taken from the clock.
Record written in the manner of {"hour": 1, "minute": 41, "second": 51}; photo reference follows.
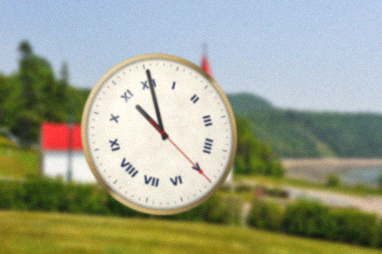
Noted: {"hour": 11, "minute": 0, "second": 25}
